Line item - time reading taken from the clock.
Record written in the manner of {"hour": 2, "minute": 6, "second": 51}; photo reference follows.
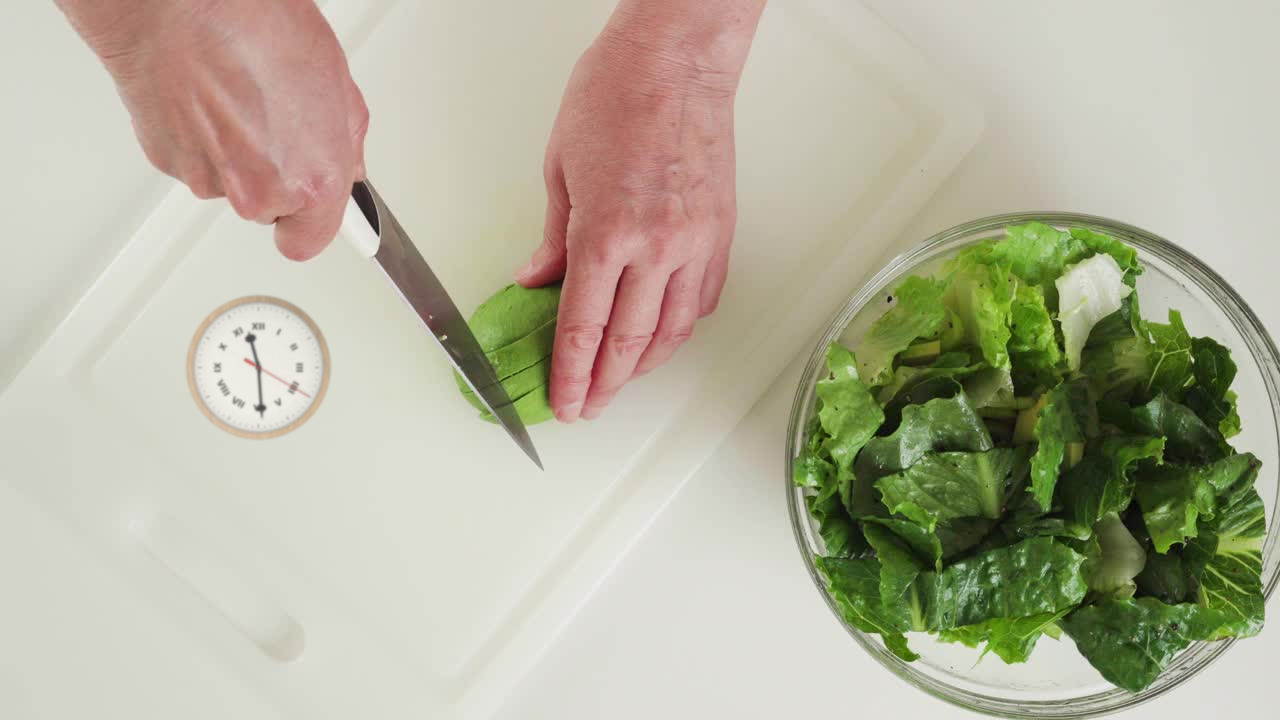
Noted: {"hour": 11, "minute": 29, "second": 20}
